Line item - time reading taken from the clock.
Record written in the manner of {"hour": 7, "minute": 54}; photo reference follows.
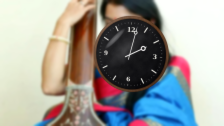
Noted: {"hour": 2, "minute": 2}
